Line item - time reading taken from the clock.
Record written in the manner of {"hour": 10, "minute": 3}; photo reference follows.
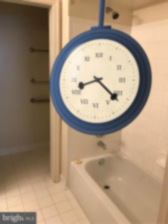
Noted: {"hour": 8, "minute": 22}
